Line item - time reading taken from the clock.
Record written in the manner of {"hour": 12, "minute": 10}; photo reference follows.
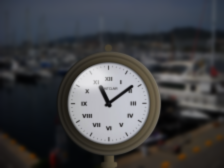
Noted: {"hour": 11, "minute": 9}
